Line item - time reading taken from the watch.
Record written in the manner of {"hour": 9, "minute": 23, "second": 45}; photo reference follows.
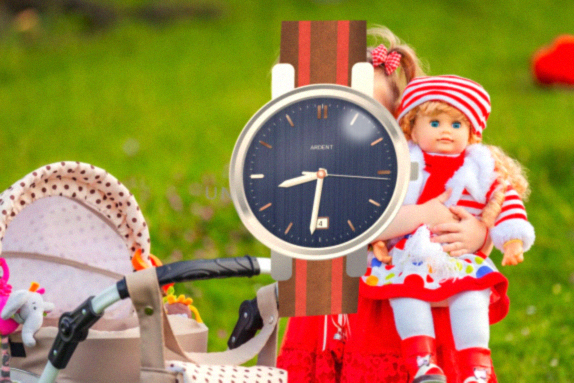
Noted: {"hour": 8, "minute": 31, "second": 16}
